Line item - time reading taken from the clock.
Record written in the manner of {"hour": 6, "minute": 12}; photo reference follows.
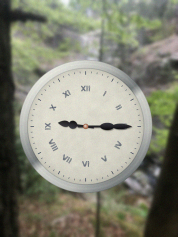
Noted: {"hour": 9, "minute": 15}
